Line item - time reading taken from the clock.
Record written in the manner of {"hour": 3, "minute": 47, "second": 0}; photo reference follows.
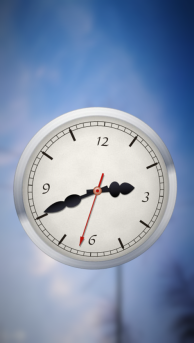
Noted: {"hour": 2, "minute": 40, "second": 32}
